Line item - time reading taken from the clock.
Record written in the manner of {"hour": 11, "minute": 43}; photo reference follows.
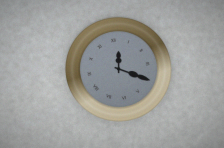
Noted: {"hour": 12, "minute": 20}
